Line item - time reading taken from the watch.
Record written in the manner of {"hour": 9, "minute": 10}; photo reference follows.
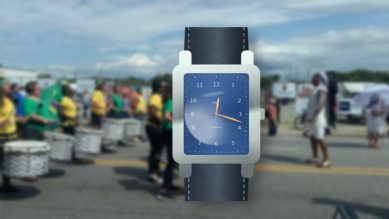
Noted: {"hour": 12, "minute": 18}
